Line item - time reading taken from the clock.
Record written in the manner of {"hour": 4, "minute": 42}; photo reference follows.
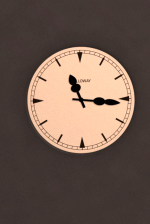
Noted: {"hour": 11, "minute": 16}
